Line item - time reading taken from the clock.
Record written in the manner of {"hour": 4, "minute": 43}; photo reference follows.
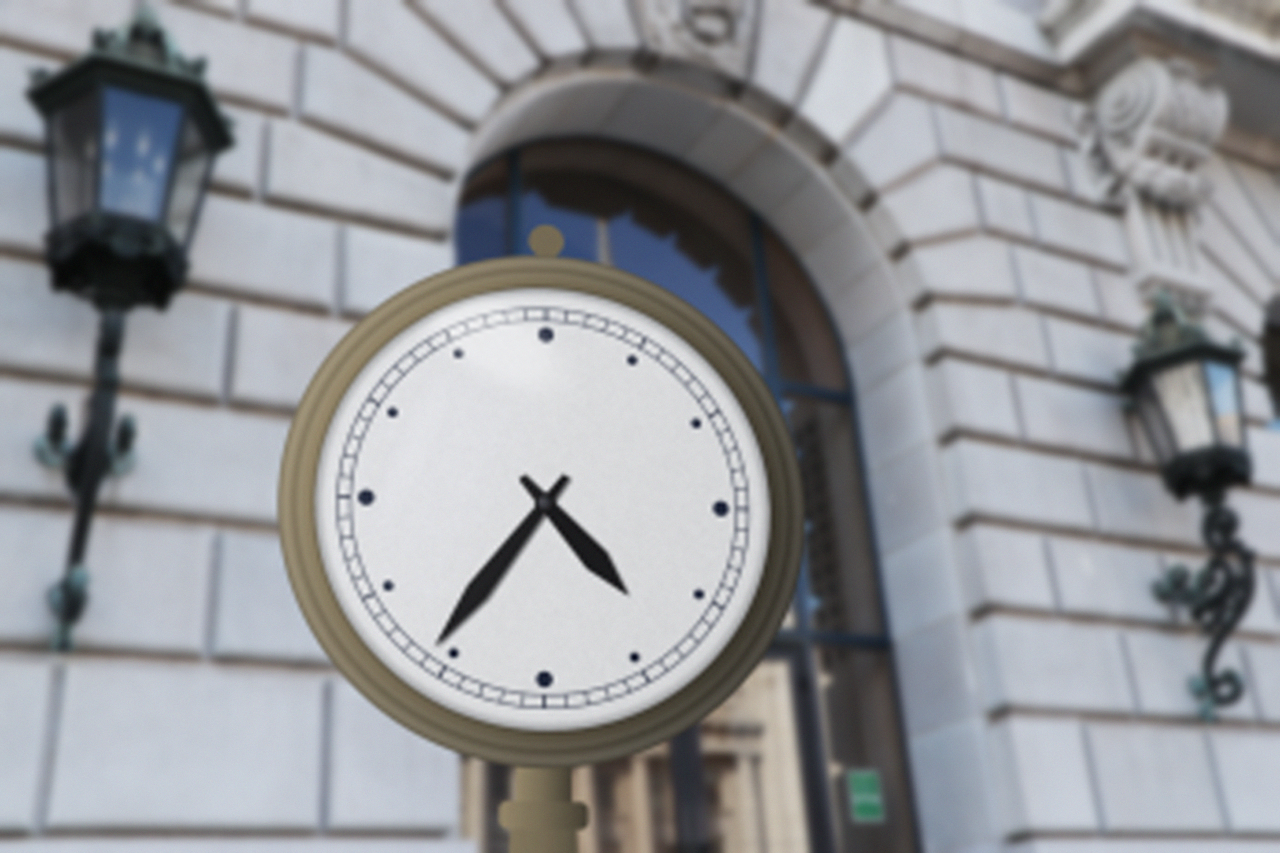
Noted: {"hour": 4, "minute": 36}
